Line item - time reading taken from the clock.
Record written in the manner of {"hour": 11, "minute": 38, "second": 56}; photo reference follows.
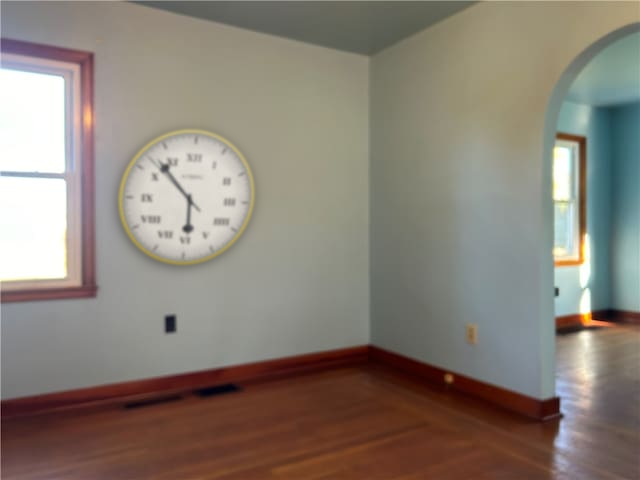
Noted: {"hour": 5, "minute": 52, "second": 52}
